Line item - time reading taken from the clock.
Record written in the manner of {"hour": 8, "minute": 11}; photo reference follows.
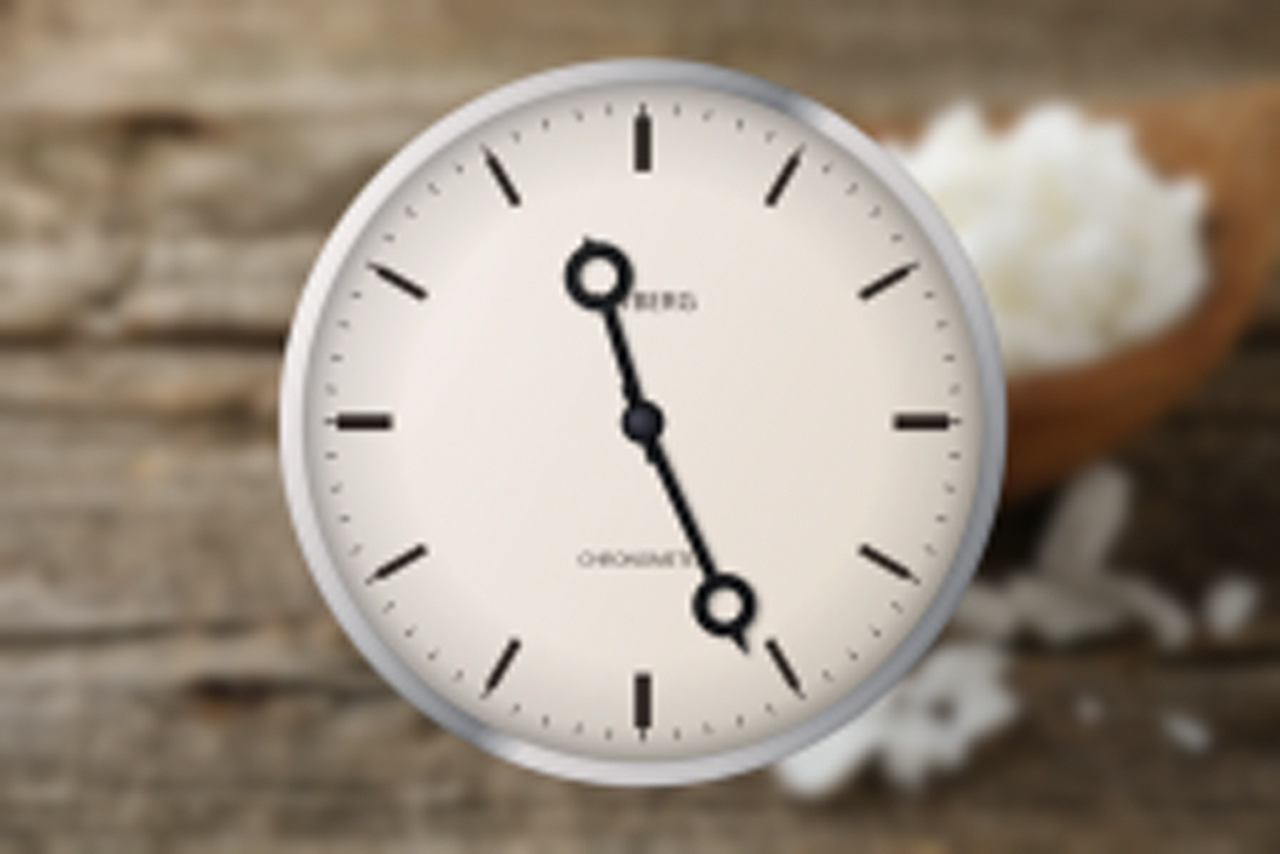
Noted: {"hour": 11, "minute": 26}
